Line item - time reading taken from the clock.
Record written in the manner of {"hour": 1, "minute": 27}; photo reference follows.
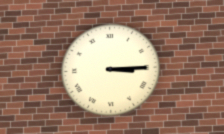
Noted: {"hour": 3, "minute": 15}
